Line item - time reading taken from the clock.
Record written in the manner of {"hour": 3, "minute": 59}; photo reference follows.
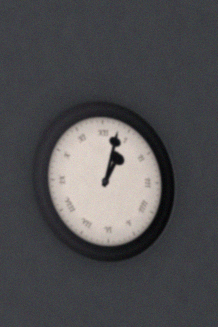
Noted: {"hour": 1, "minute": 3}
